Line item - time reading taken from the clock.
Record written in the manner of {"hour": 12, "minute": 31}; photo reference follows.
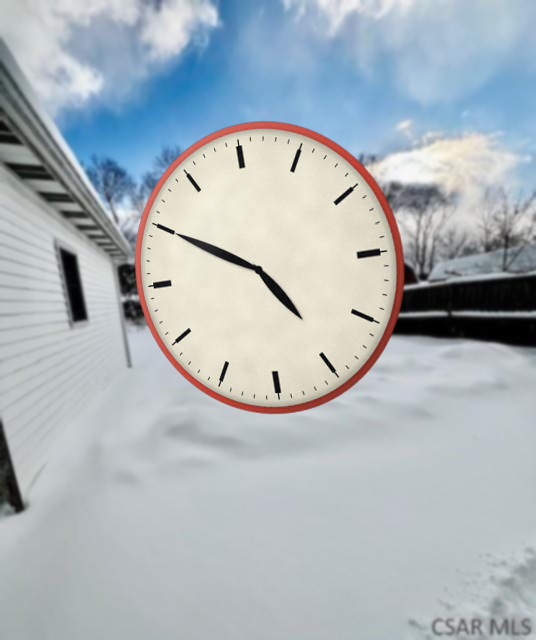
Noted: {"hour": 4, "minute": 50}
